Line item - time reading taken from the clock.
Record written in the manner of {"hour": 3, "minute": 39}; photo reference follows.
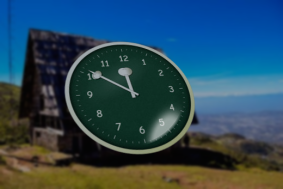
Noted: {"hour": 11, "minute": 51}
